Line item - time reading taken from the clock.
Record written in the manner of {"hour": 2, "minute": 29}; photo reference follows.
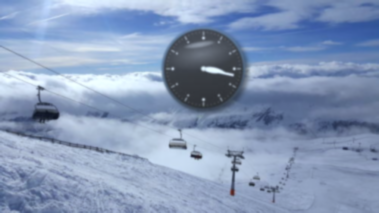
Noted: {"hour": 3, "minute": 17}
